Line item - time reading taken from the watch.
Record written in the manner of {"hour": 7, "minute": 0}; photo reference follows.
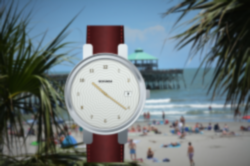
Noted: {"hour": 10, "minute": 21}
